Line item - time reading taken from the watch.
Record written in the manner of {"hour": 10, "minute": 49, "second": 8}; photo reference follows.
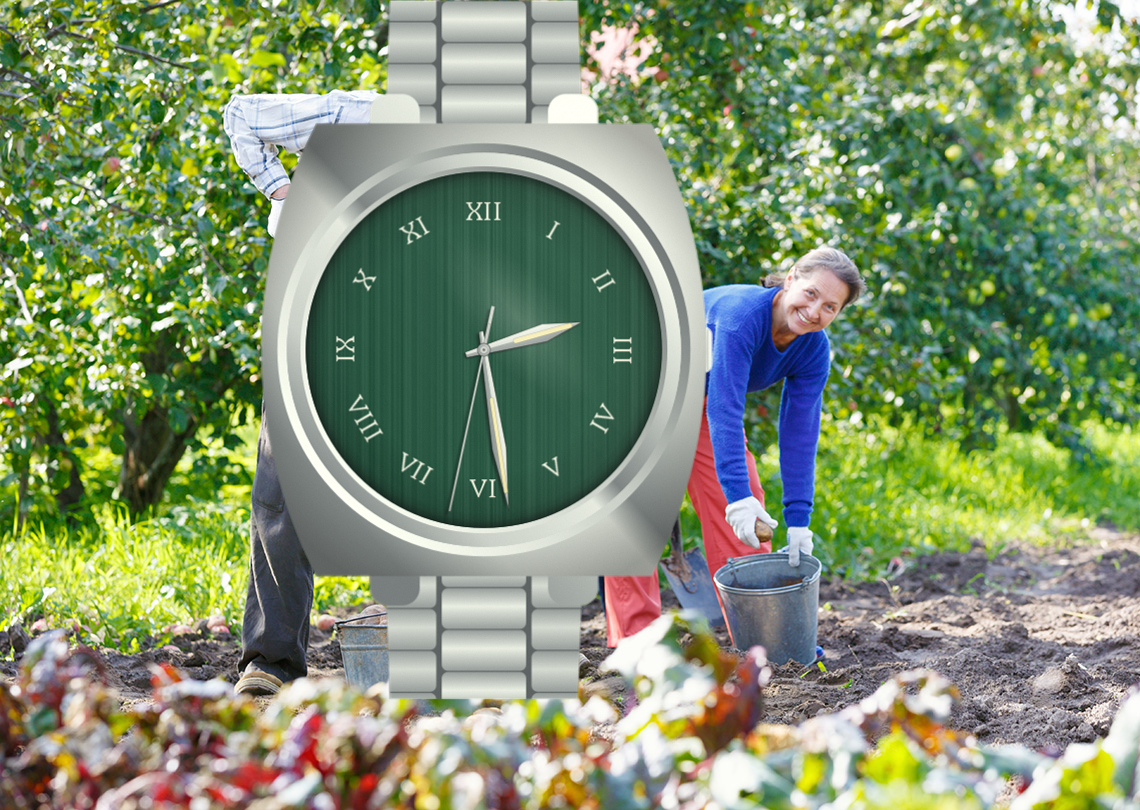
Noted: {"hour": 2, "minute": 28, "second": 32}
